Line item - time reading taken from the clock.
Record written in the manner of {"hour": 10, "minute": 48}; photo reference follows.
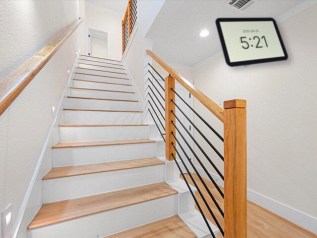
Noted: {"hour": 5, "minute": 21}
